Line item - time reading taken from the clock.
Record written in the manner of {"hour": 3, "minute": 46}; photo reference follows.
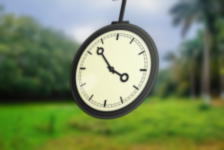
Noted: {"hour": 3, "minute": 53}
